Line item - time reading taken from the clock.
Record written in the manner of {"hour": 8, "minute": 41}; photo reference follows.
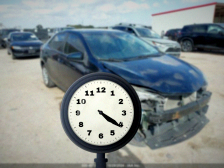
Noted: {"hour": 4, "minute": 21}
